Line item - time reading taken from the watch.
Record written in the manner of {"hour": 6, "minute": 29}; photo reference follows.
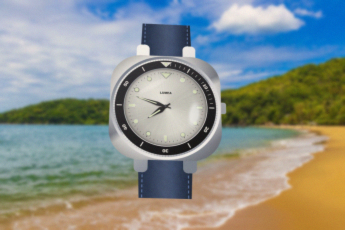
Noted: {"hour": 7, "minute": 48}
